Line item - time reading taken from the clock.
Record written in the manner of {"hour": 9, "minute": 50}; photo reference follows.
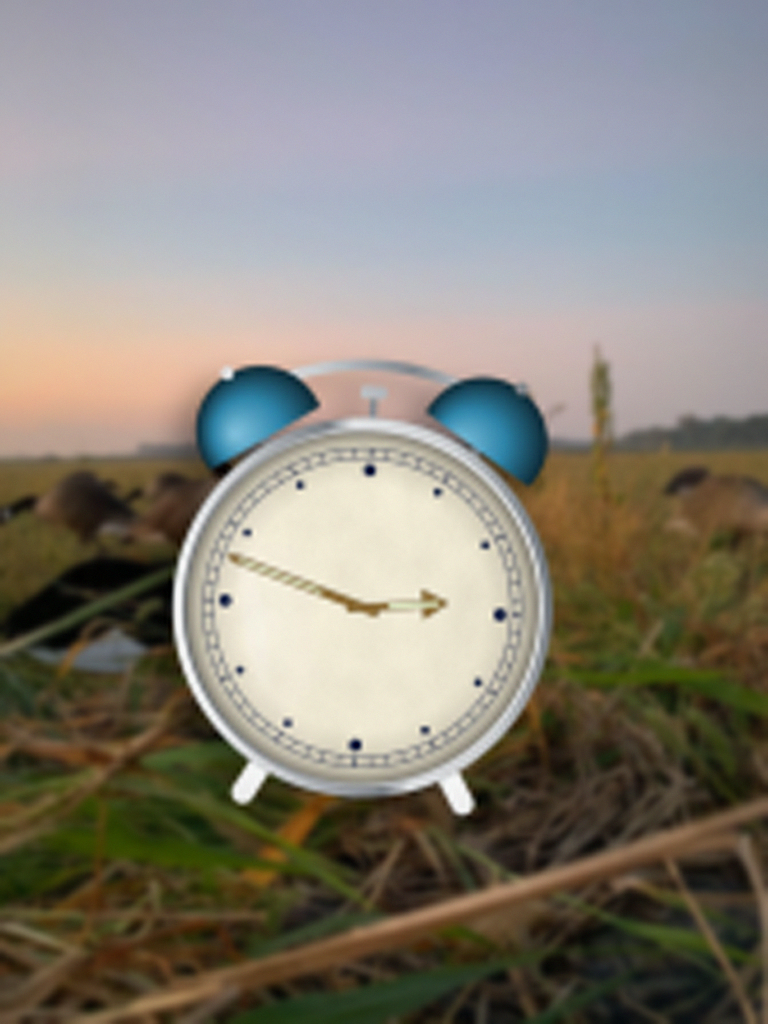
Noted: {"hour": 2, "minute": 48}
